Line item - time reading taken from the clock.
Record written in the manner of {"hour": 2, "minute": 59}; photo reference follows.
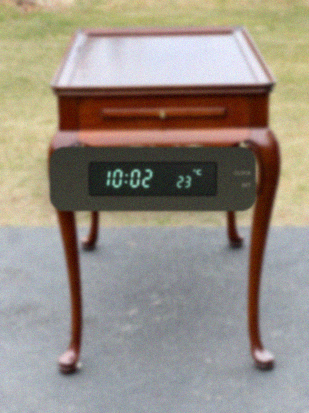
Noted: {"hour": 10, "minute": 2}
